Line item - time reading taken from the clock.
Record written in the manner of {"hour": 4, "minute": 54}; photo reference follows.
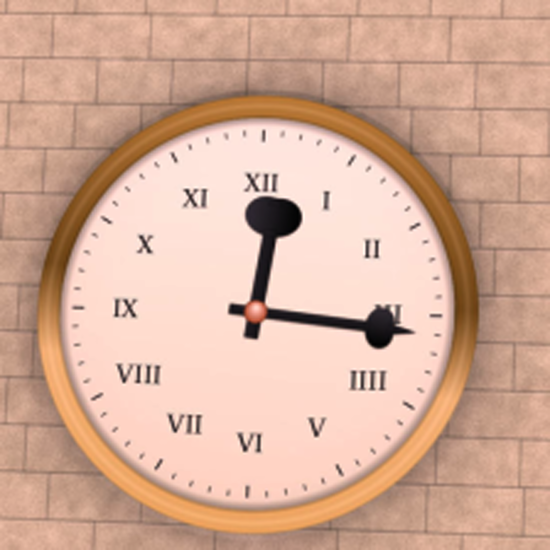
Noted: {"hour": 12, "minute": 16}
